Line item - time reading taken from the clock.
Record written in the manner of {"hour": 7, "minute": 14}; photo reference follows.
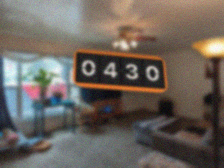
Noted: {"hour": 4, "minute": 30}
